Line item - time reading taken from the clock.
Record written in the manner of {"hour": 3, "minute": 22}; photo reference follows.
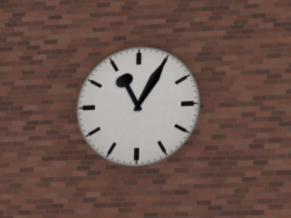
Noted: {"hour": 11, "minute": 5}
